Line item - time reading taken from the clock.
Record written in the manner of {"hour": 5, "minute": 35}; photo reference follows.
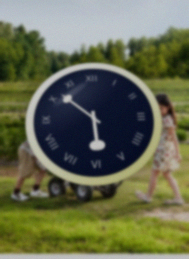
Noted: {"hour": 5, "minute": 52}
